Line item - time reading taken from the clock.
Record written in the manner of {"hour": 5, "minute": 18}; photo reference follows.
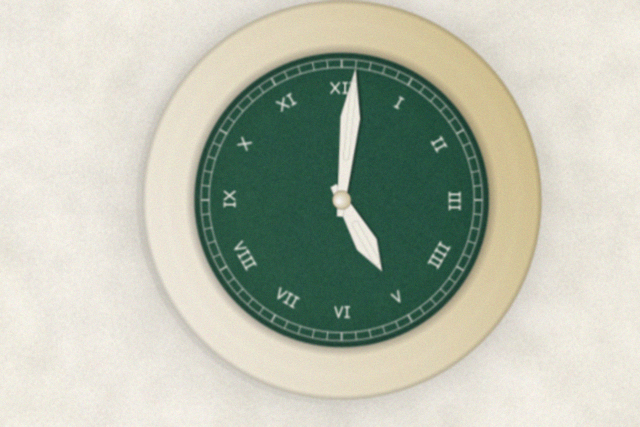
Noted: {"hour": 5, "minute": 1}
